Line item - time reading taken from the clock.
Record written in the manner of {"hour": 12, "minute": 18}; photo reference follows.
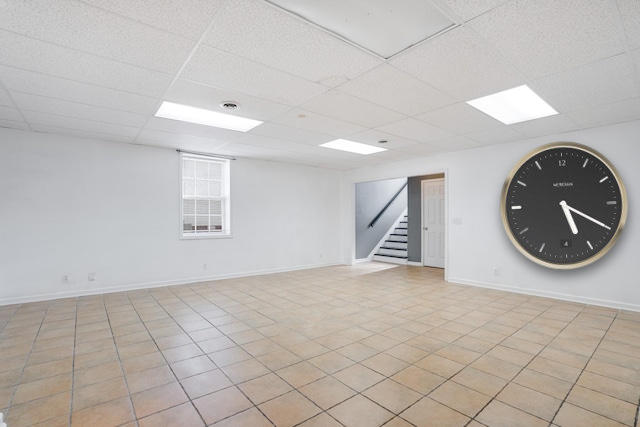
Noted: {"hour": 5, "minute": 20}
